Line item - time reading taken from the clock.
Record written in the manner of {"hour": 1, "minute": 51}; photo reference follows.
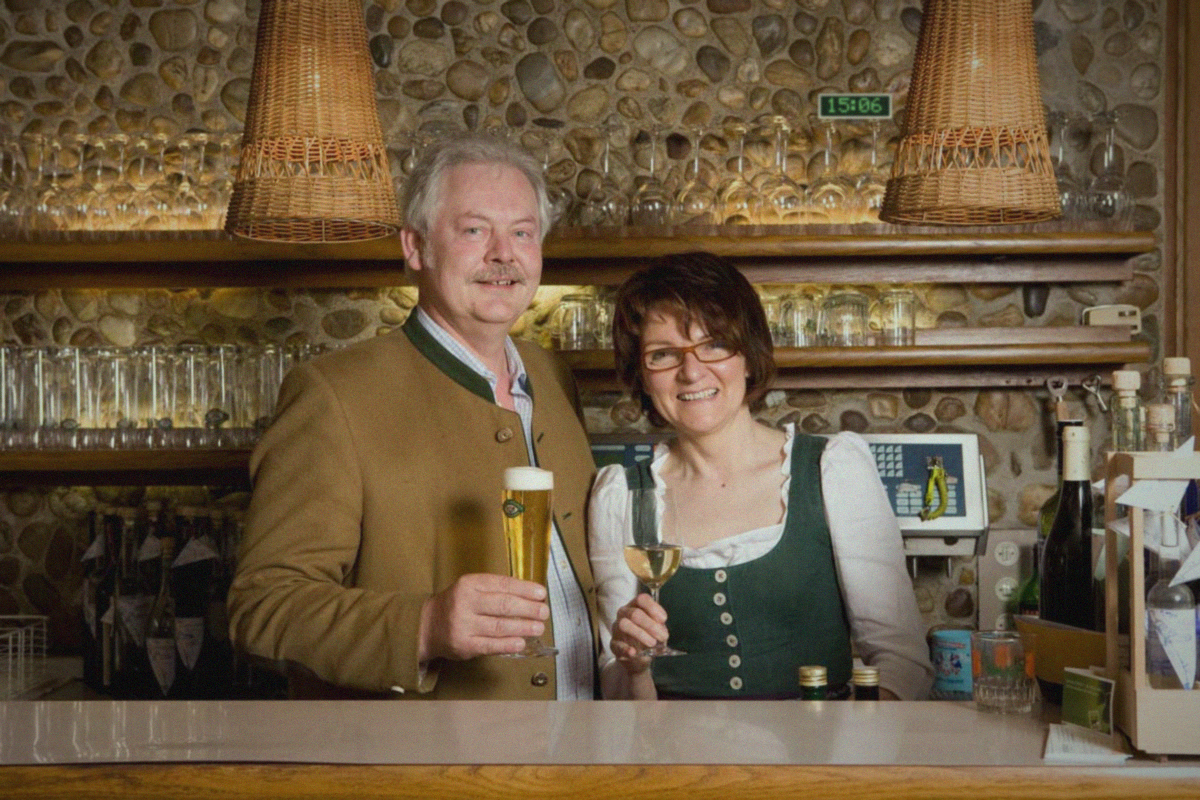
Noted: {"hour": 15, "minute": 6}
